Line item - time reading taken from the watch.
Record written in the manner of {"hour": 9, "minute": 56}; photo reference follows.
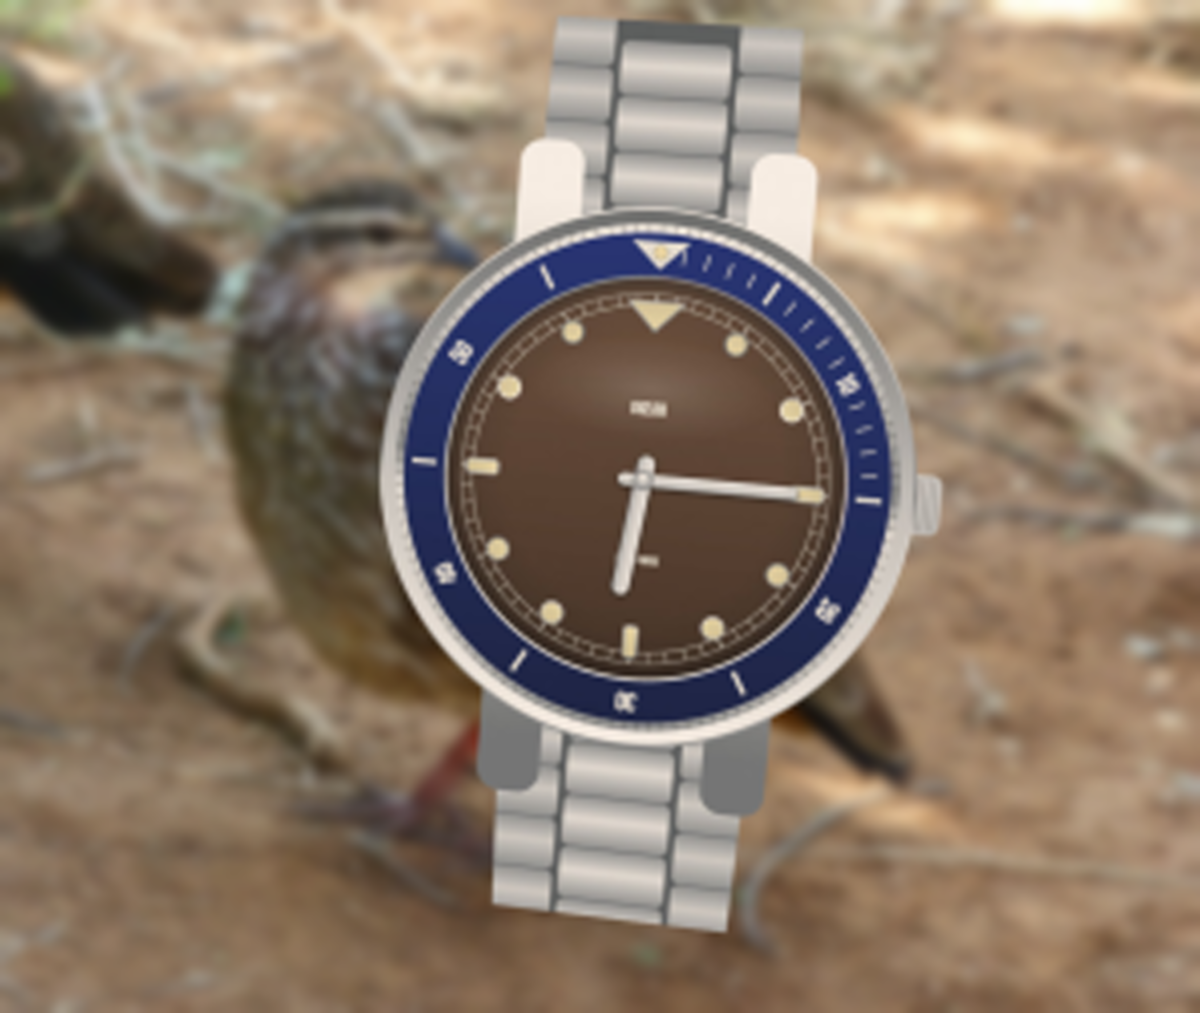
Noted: {"hour": 6, "minute": 15}
